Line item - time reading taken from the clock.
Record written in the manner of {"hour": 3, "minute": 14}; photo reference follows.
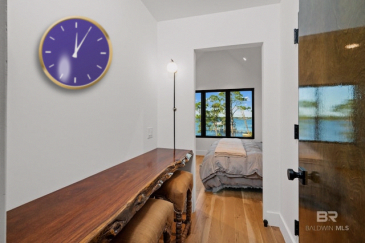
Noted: {"hour": 12, "minute": 5}
